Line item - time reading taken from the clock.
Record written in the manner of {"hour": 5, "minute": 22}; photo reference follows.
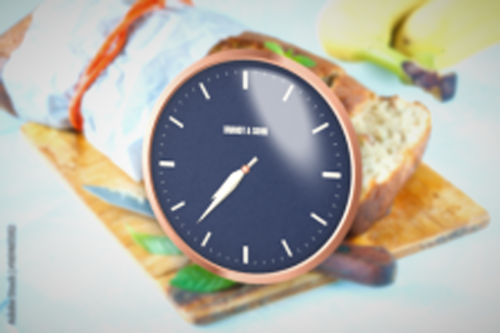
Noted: {"hour": 7, "minute": 37}
